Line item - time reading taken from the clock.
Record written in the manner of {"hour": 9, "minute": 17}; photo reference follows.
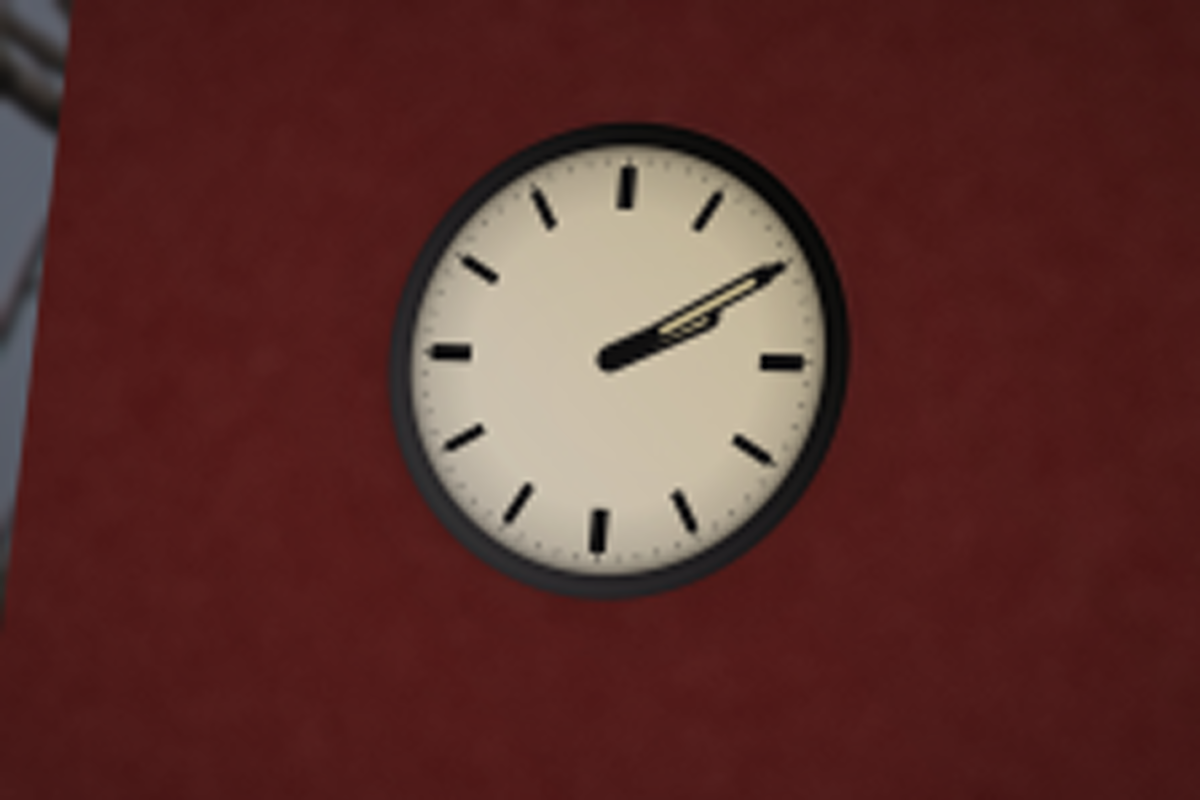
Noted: {"hour": 2, "minute": 10}
